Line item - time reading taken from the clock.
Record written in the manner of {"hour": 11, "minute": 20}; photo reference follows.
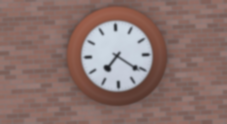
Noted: {"hour": 7, "minute": 21}
